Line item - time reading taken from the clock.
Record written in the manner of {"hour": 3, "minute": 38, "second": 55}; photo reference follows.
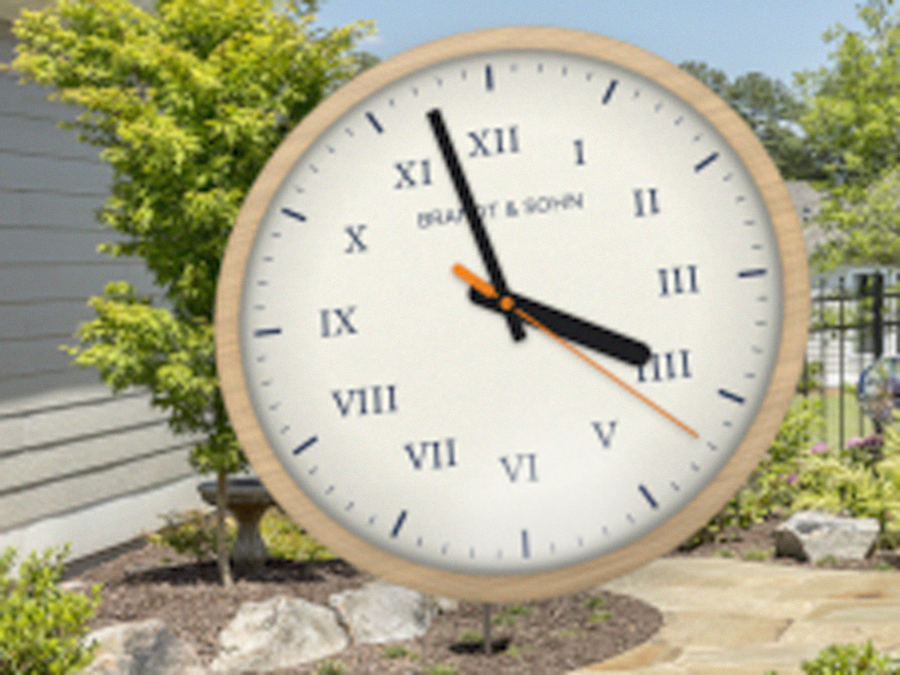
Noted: {"hour": 3, "minute": 57, "second": 22}
